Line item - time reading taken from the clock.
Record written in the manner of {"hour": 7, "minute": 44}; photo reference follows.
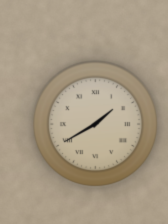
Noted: {"hour": 1, "minute": 40}
